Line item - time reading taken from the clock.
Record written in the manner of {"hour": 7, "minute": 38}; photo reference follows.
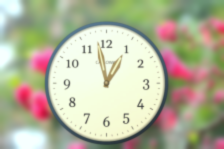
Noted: {"hour": 12, "minute": 58}
